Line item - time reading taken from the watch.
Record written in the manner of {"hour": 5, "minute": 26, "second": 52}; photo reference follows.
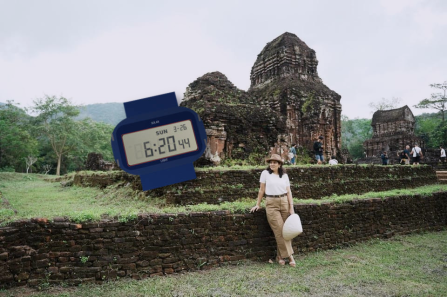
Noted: {"hour": 6, "minute": 20, "second": 44}
